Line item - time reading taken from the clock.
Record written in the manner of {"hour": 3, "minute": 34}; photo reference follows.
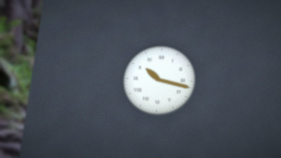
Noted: {"hour": 10, "minute": 17}
